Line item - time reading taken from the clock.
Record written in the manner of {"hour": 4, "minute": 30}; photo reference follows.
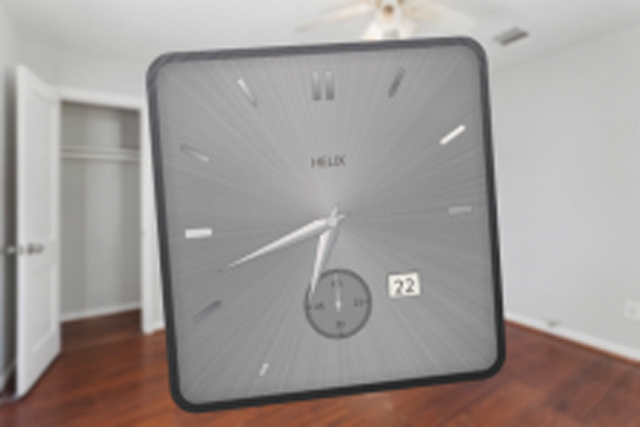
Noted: {"hour": 6, "minute": 42}
